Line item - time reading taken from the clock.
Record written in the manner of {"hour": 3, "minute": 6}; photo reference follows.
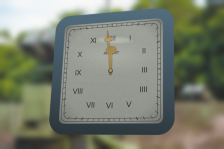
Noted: {"hour": 11, "minute": 59}
